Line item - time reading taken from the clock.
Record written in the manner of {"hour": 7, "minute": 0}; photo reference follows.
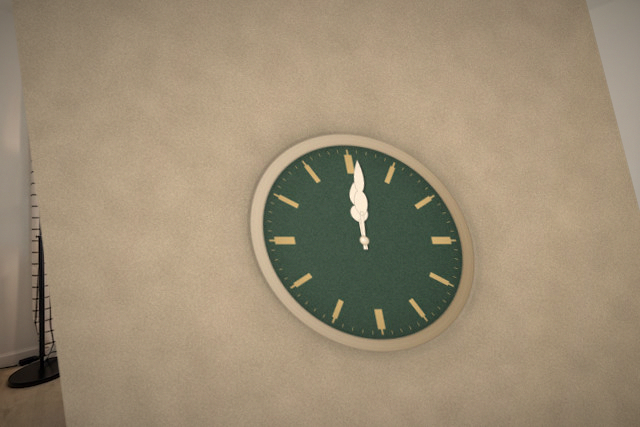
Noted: {"hour": 12, "minute": 1}
